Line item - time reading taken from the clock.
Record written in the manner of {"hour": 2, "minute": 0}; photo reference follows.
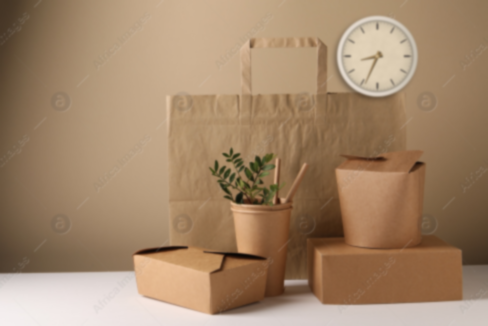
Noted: {"hour": 8, "minute": 34}
